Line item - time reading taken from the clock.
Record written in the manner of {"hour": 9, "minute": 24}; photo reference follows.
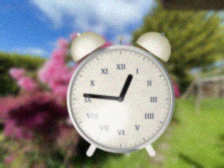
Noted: {"hour": 12, "minute": 46}
